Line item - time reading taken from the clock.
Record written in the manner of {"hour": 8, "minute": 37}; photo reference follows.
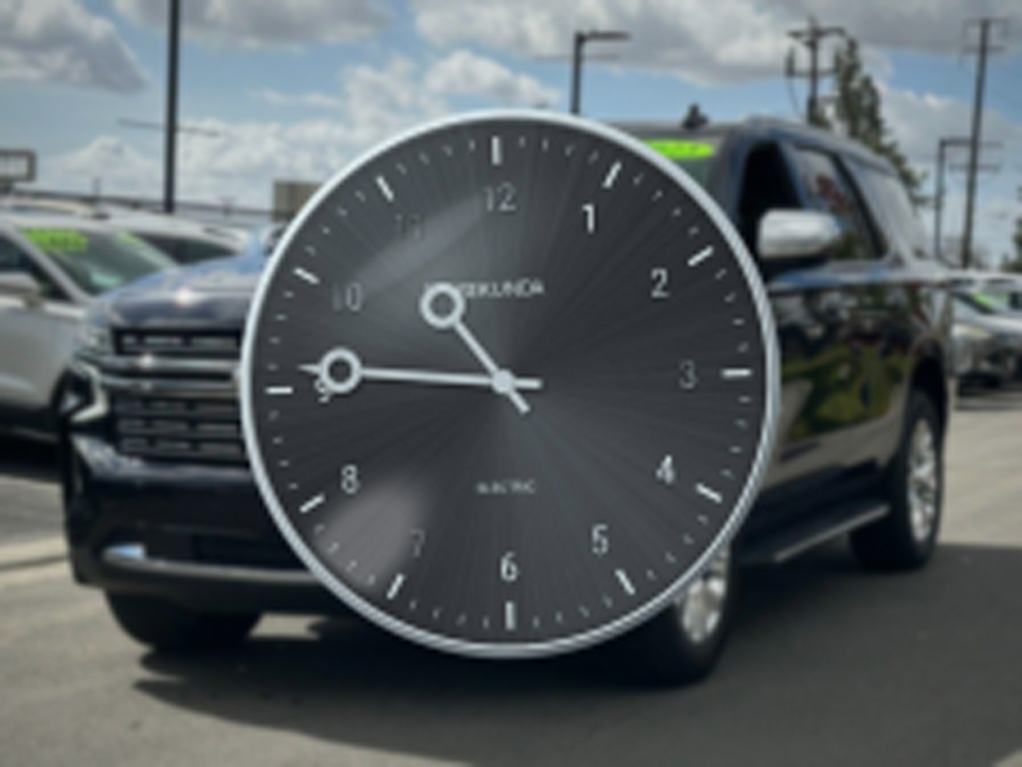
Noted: {"hour": 10, "minute": 46}
